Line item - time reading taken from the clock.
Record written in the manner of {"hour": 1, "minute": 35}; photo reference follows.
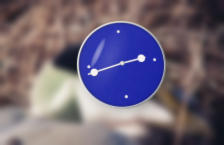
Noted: {"hour": 2, "minute": 43}
